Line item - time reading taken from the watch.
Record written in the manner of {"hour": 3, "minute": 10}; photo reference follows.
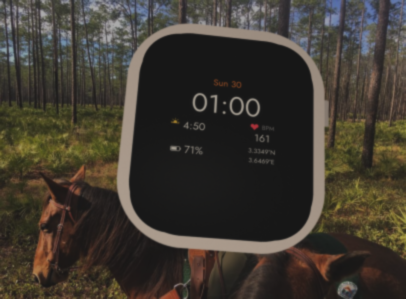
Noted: {"hour": 1, "minute": 0}
